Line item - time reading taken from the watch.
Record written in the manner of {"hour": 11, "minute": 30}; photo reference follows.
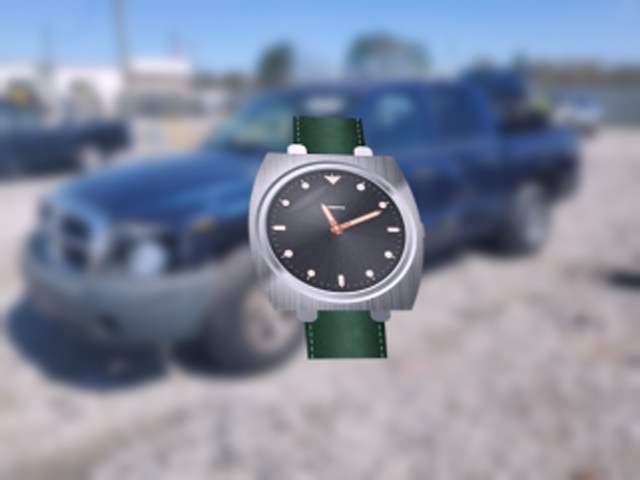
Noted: {"hour": 11, "minute": 11}
